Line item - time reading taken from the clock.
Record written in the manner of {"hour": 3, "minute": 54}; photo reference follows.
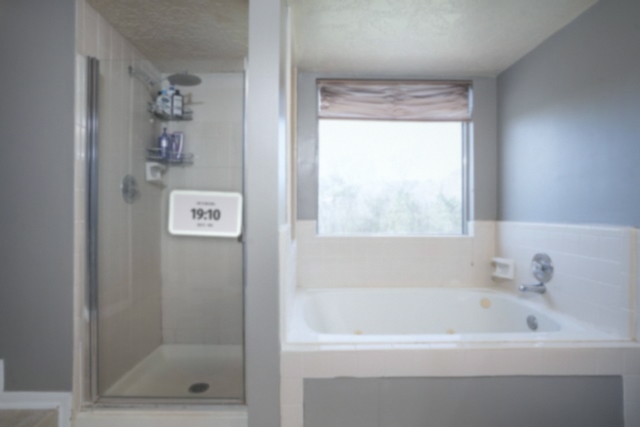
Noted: {"hour": 19, "minute": 10}
